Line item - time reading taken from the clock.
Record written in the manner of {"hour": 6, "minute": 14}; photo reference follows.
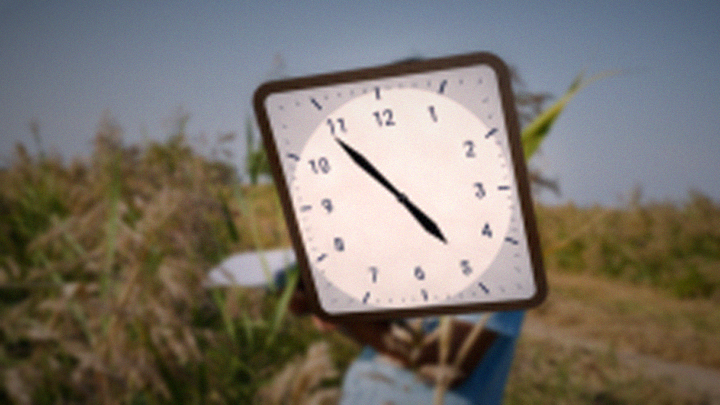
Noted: {"hour": 4, "minute": 54}
